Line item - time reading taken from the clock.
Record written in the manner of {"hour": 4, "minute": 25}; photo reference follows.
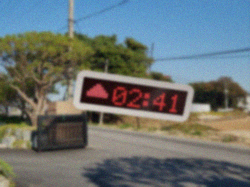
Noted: {"hour": 2, "minute": 41}
